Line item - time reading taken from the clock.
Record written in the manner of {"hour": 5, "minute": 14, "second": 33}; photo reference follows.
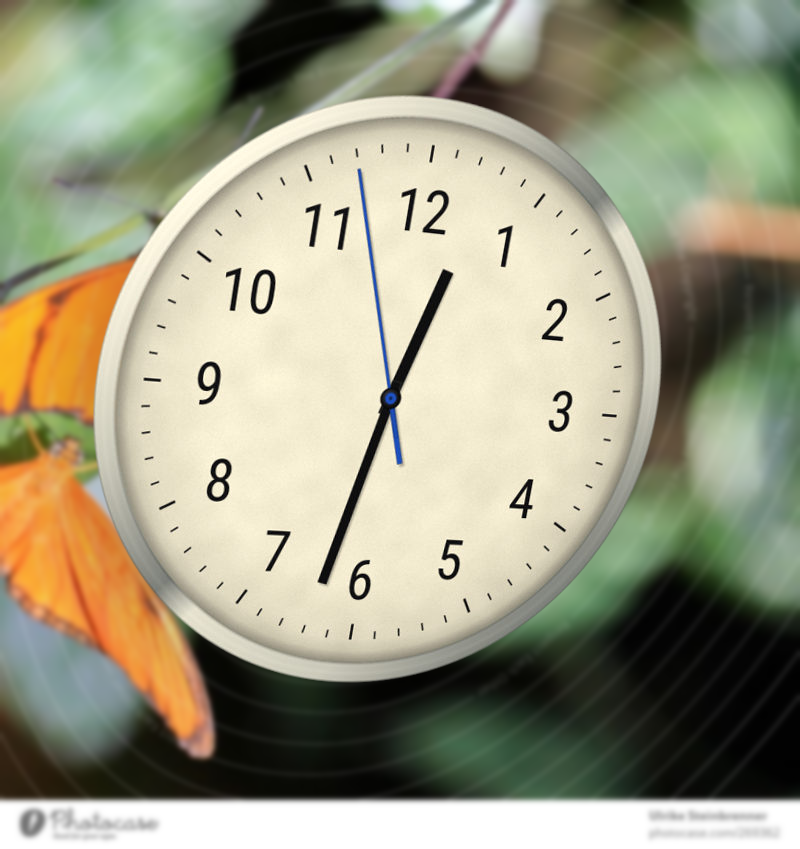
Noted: {"hour": 12, "minute": 31, "second": 57}
